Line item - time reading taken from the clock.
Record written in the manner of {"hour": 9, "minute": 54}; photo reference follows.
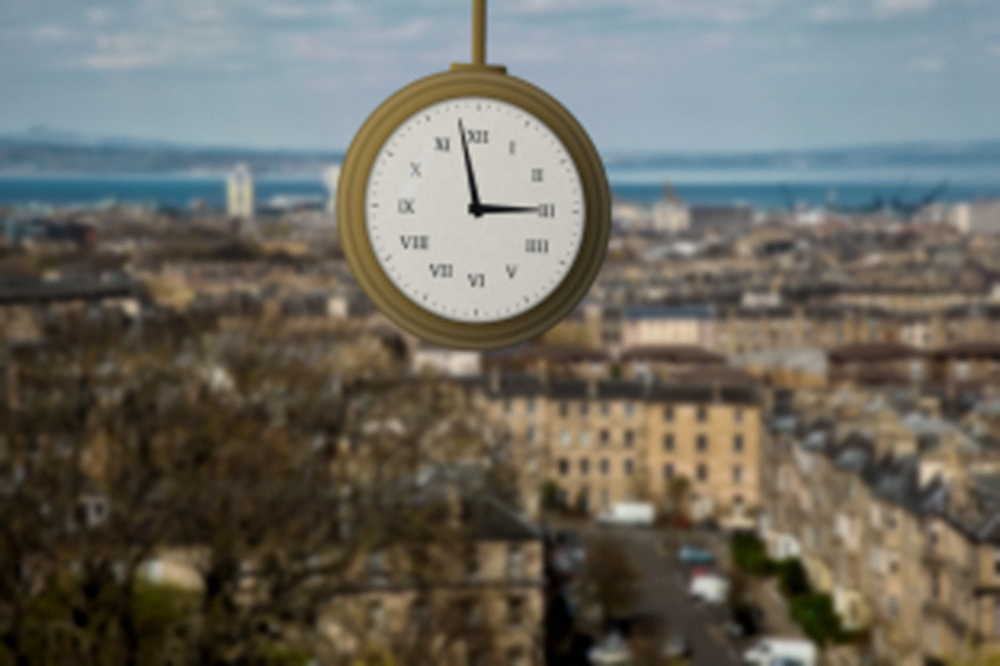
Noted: {"hour": 2, "minute": 58}
